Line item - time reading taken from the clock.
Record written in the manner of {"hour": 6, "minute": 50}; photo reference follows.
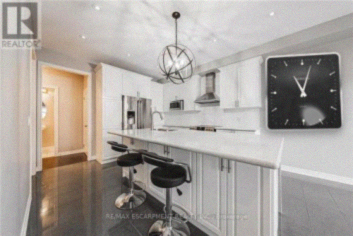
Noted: {"hour": 11, "minute": 3}
